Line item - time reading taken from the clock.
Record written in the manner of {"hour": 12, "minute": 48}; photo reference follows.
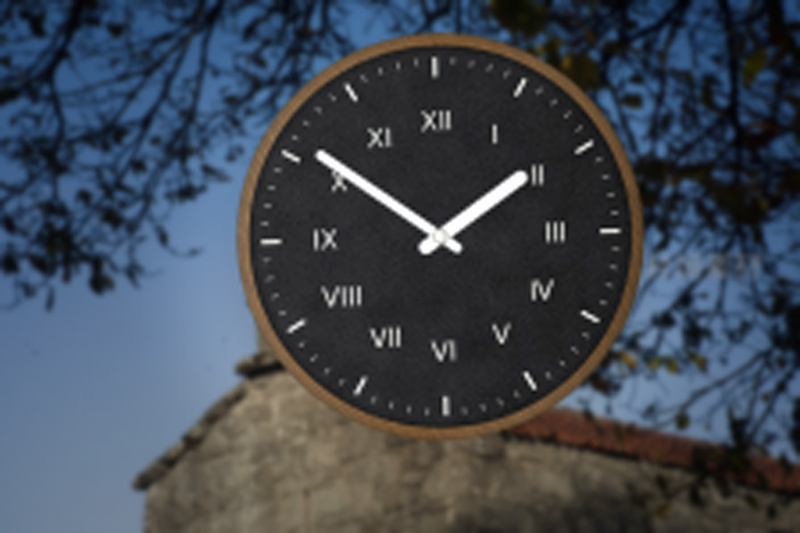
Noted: {"hour": 1, "minute": 51}
